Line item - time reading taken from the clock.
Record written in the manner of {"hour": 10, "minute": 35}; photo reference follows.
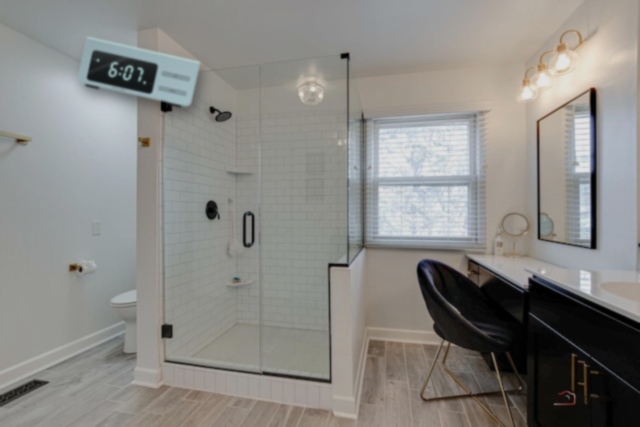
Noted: {"hour": 6, "minute": 7}
